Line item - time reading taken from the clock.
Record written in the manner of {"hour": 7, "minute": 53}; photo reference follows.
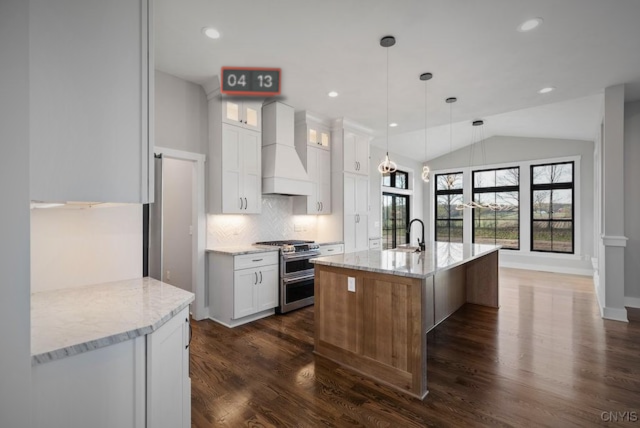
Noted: {"hour": 4, "minute": 13}
